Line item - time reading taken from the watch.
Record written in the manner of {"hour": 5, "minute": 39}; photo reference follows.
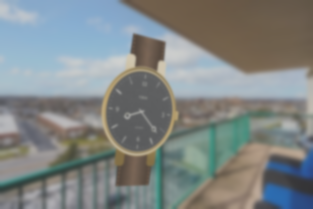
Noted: {"hour": 8, "minute": 22}
